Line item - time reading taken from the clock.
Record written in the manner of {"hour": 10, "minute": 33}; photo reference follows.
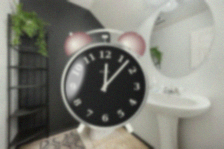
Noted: {"hour": 12, "minute": 7}
